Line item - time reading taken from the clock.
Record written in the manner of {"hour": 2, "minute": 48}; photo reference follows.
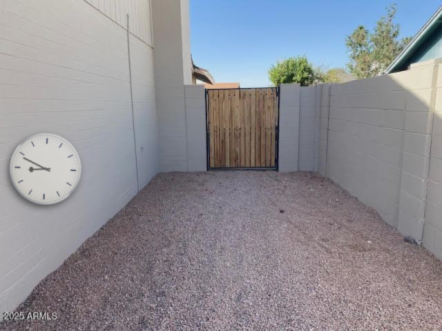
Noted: {"hour": 8, "minute": 49}
